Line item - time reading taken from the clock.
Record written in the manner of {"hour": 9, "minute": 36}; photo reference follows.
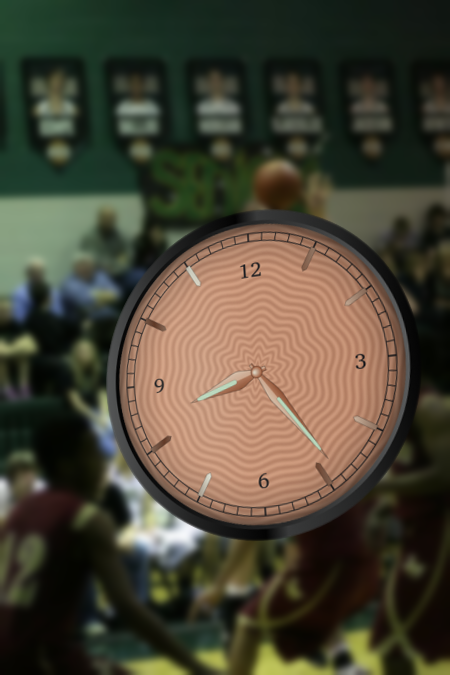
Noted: {"hour": 8, "minute": 24}
